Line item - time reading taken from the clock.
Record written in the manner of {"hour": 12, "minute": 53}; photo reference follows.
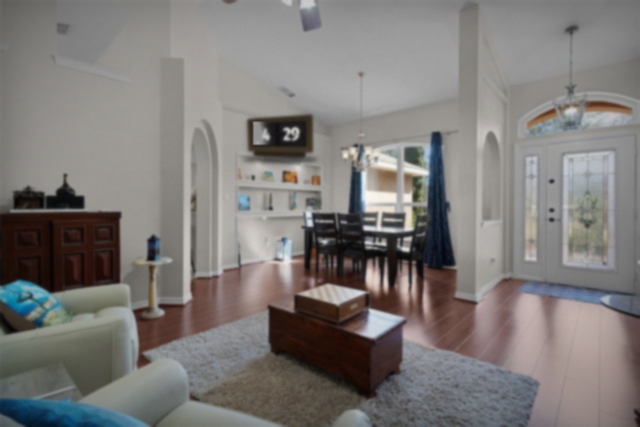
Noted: {"hour": 4, "minute": 29}
